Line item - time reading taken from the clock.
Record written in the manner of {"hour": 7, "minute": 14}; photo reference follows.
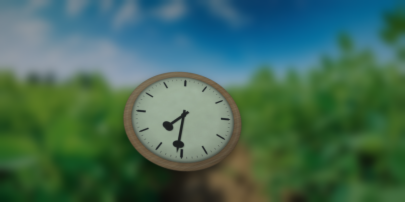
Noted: {"hour": 7, "minute": 31}
